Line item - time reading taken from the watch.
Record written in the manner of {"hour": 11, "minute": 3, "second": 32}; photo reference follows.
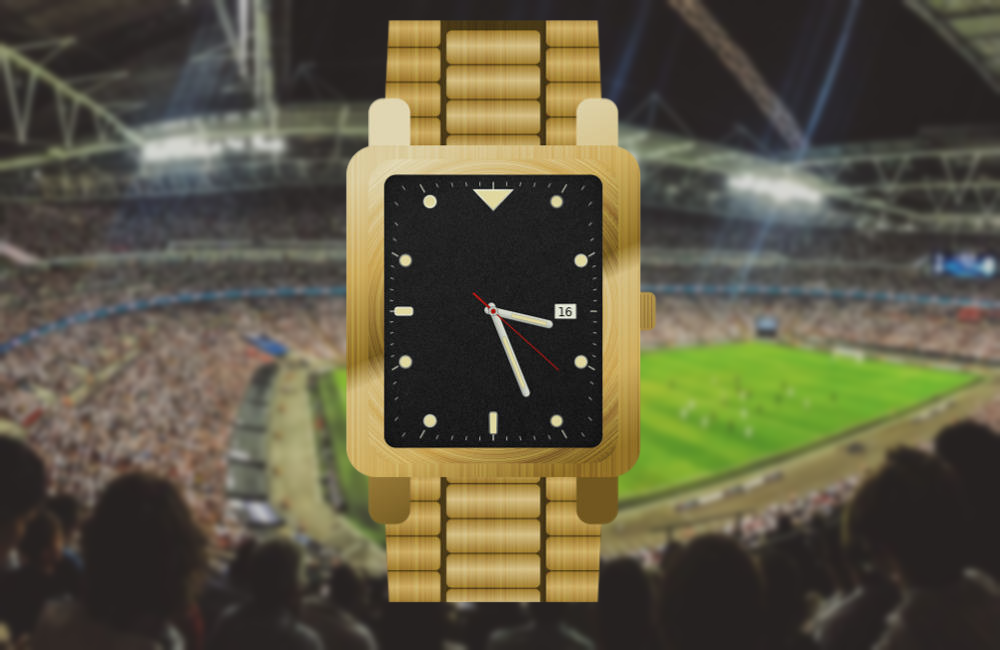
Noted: {"hour": 3, "minute": 26, "second": 22}
